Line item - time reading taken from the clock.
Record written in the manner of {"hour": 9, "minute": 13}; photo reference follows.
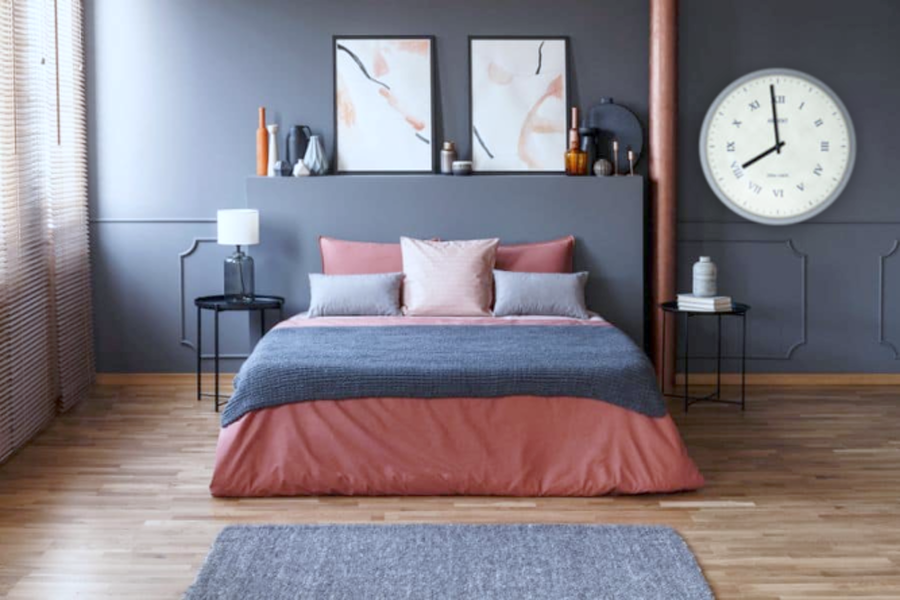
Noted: {"hour": 7, "minute": 59}
